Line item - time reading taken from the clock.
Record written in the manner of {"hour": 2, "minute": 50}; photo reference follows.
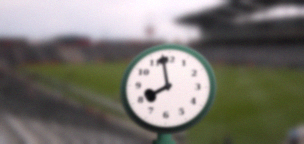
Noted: {"hour": 7, "minute": 58}
